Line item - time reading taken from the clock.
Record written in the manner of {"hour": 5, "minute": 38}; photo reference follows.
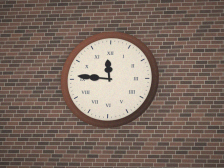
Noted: {"hour": 11, "minute": 46}
